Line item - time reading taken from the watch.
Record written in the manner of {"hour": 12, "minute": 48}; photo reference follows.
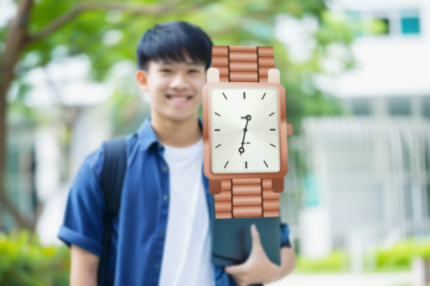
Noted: {"hour": 12, "minute": 32}
